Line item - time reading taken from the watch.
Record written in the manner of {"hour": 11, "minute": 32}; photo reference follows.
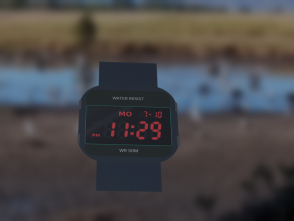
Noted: {"hour": 11, "minute": 29}
